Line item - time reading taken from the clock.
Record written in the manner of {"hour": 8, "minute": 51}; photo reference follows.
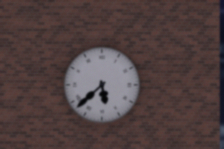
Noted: {"hour": 5, "minute": 38}
